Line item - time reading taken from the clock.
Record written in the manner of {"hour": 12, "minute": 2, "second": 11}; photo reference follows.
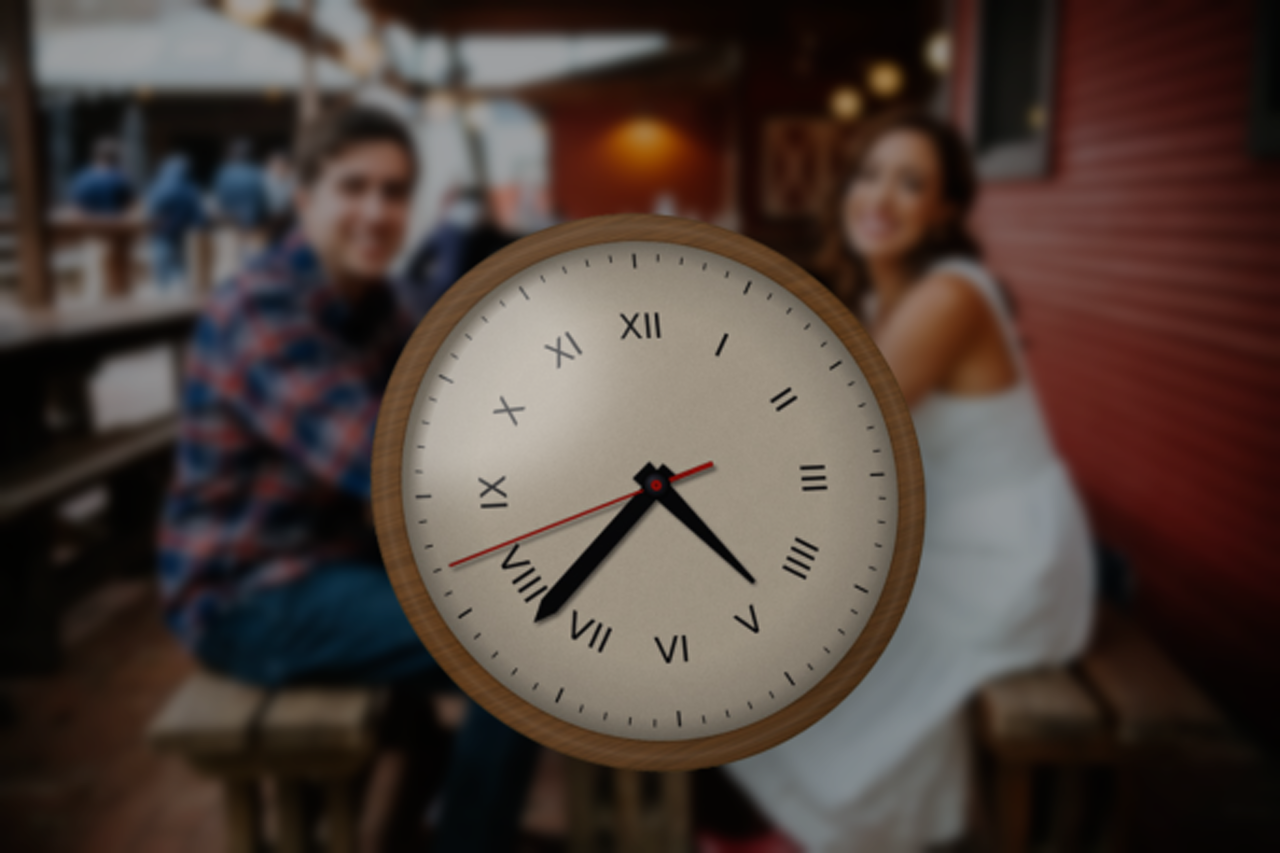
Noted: {"hour": 4, "minute": 37, "second": 42}
